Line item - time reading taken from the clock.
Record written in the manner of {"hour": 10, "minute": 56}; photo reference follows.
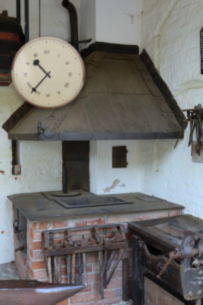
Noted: {"hour": 10, "minute": 37}
